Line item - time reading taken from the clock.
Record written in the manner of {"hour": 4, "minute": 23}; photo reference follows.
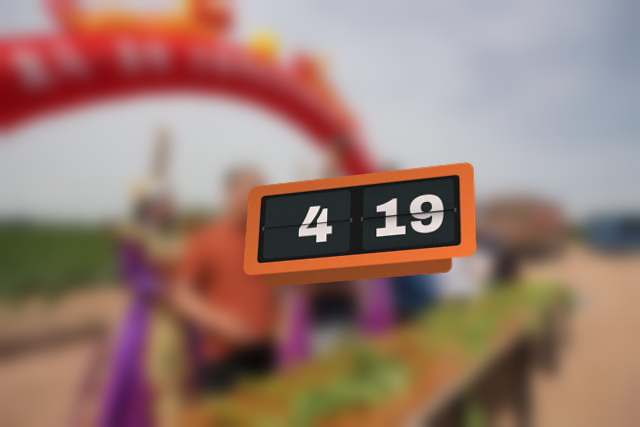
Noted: {"hour": 4, "minute": 19}
